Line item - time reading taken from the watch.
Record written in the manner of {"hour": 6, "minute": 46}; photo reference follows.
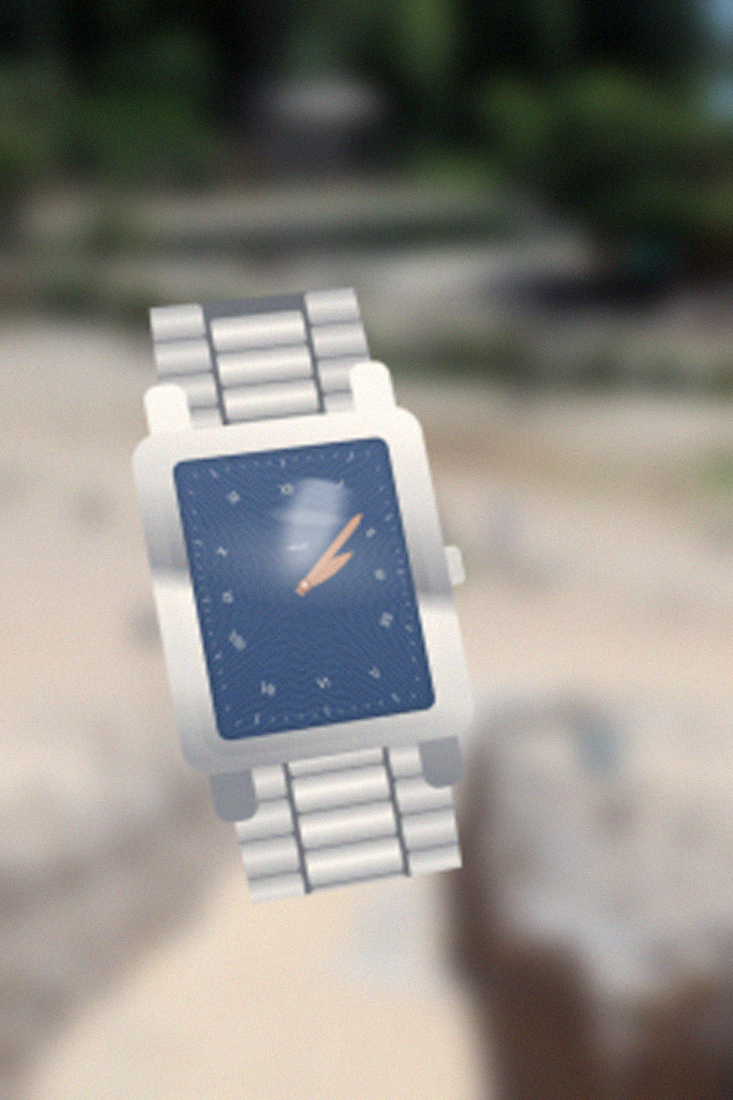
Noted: {"hour": 2, "minute": 8}
